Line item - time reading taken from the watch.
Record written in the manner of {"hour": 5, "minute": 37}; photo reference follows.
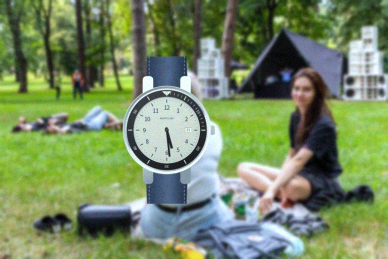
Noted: {"hour": 5, "minute": 29}
